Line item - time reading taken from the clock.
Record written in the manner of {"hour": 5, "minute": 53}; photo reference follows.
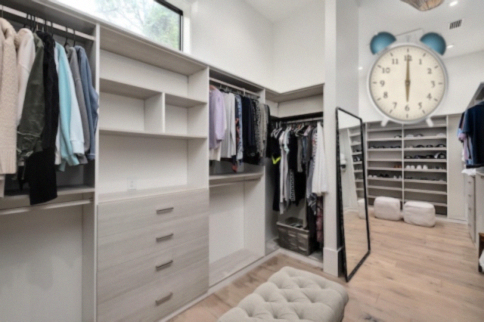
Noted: {"hour": 6, "minute": 0}
